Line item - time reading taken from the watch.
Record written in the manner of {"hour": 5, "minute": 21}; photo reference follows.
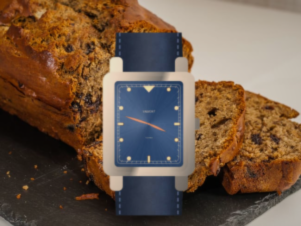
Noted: {"hour": 3, "minute": 48}
